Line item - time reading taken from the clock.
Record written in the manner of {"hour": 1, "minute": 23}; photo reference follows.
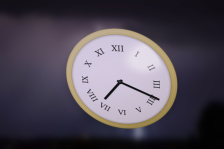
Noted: {"hour": 7, "minute": 19}
